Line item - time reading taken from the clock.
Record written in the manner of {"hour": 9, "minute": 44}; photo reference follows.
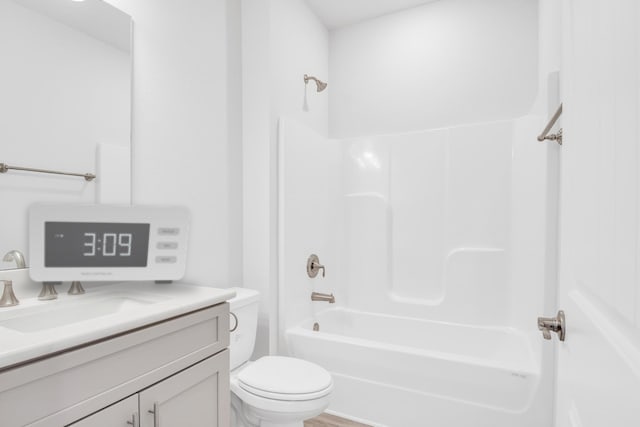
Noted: {"hour": 3, "minute": 9}
